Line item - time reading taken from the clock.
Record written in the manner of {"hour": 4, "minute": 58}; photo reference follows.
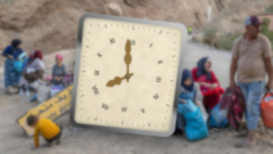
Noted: {"hour": 7, "minute": 59}
